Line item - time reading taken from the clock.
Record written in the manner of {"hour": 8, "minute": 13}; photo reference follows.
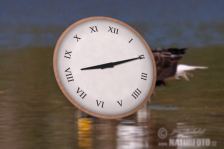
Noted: {"hour": 8, "minute": 10}
